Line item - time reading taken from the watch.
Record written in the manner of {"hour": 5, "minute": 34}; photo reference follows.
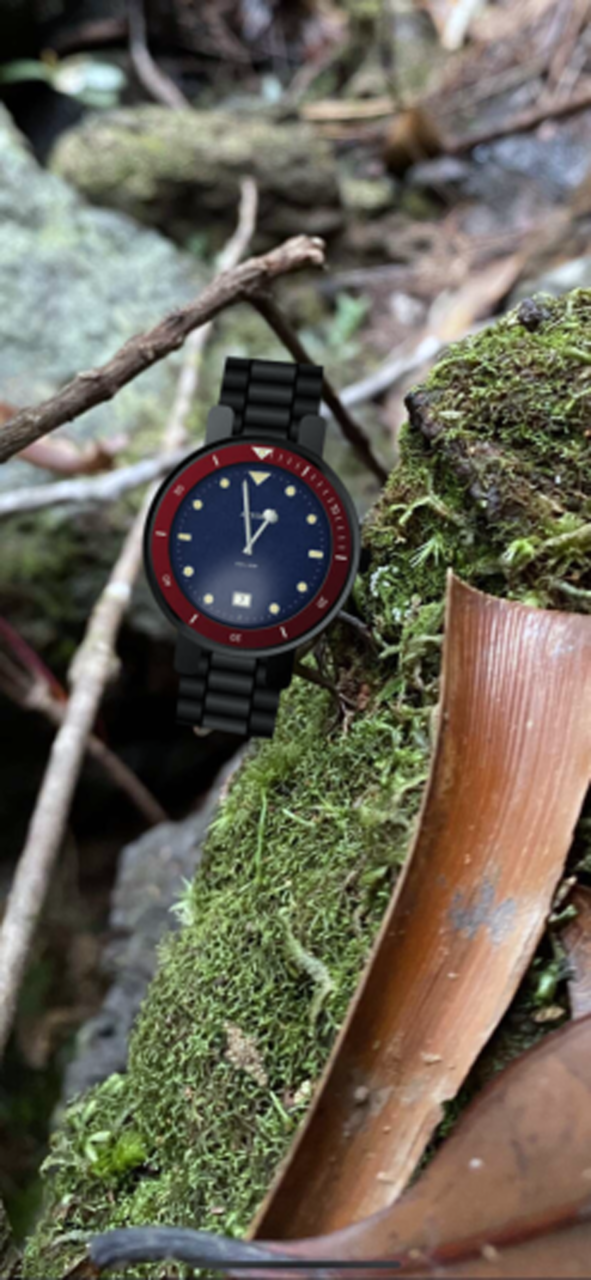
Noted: {"hour": 12, "minute": 58}
